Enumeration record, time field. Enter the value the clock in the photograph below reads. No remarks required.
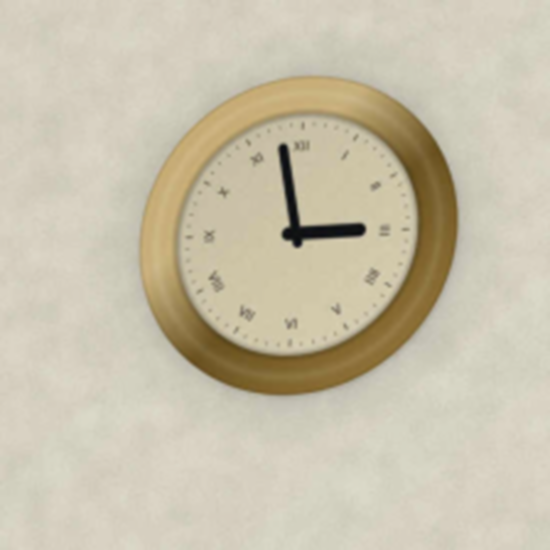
2:58
